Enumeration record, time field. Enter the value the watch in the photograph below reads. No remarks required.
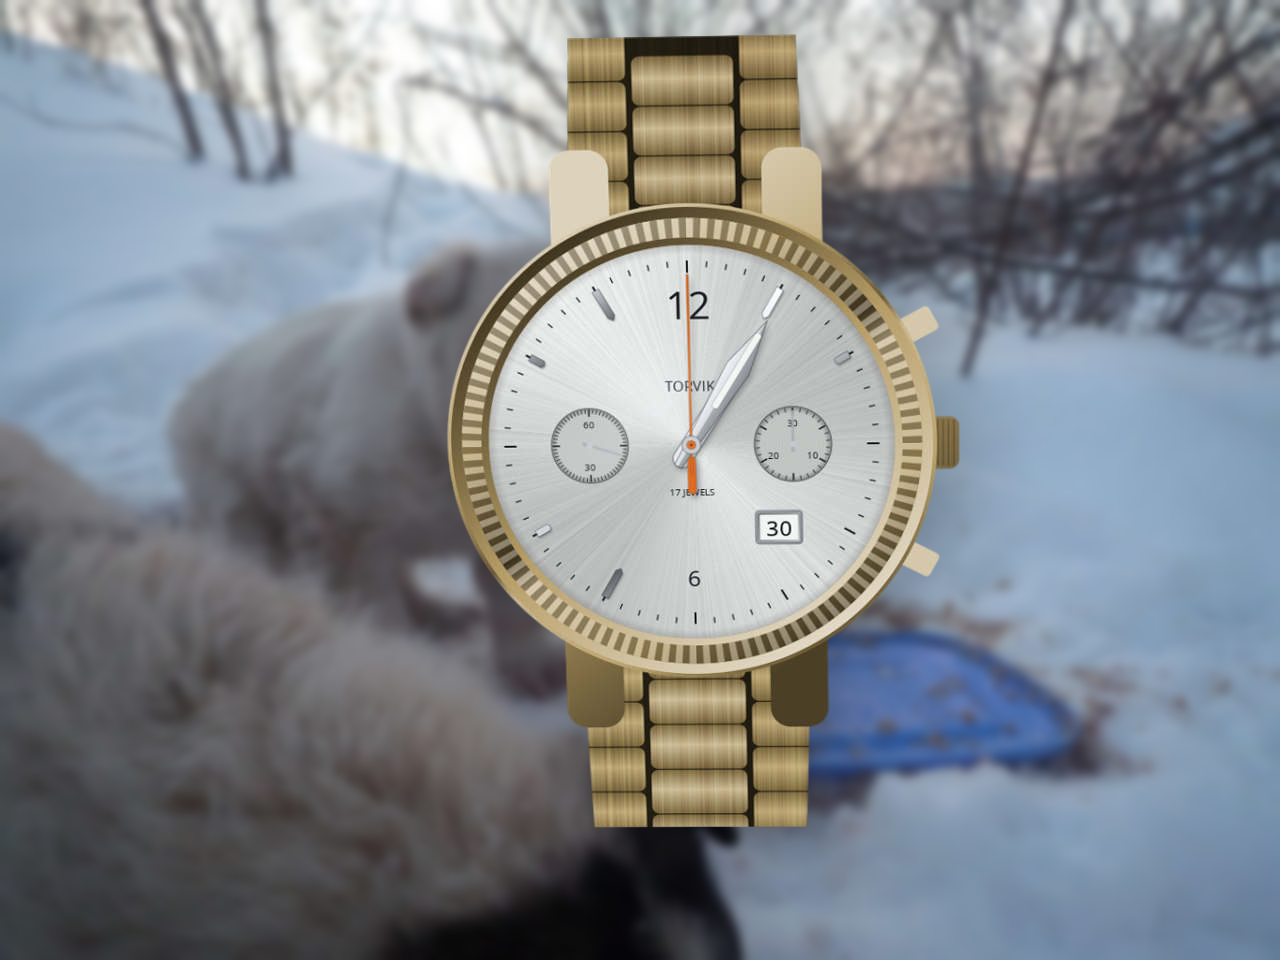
1:05:18
